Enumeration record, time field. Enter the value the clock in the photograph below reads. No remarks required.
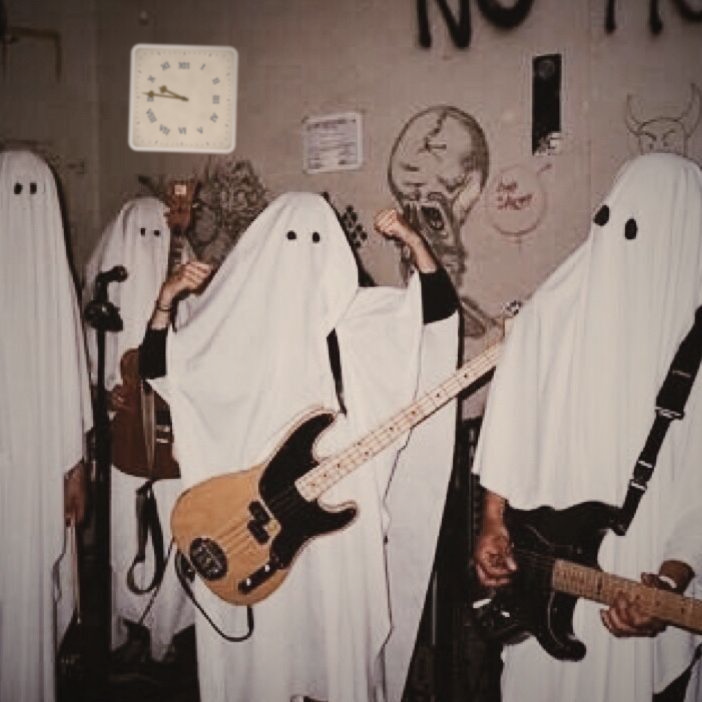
9:46
